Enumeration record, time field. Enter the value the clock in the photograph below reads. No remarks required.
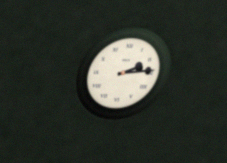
2:14
